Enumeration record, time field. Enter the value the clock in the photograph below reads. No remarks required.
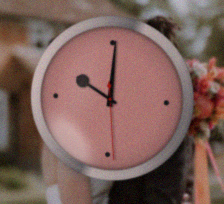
10:00:29
